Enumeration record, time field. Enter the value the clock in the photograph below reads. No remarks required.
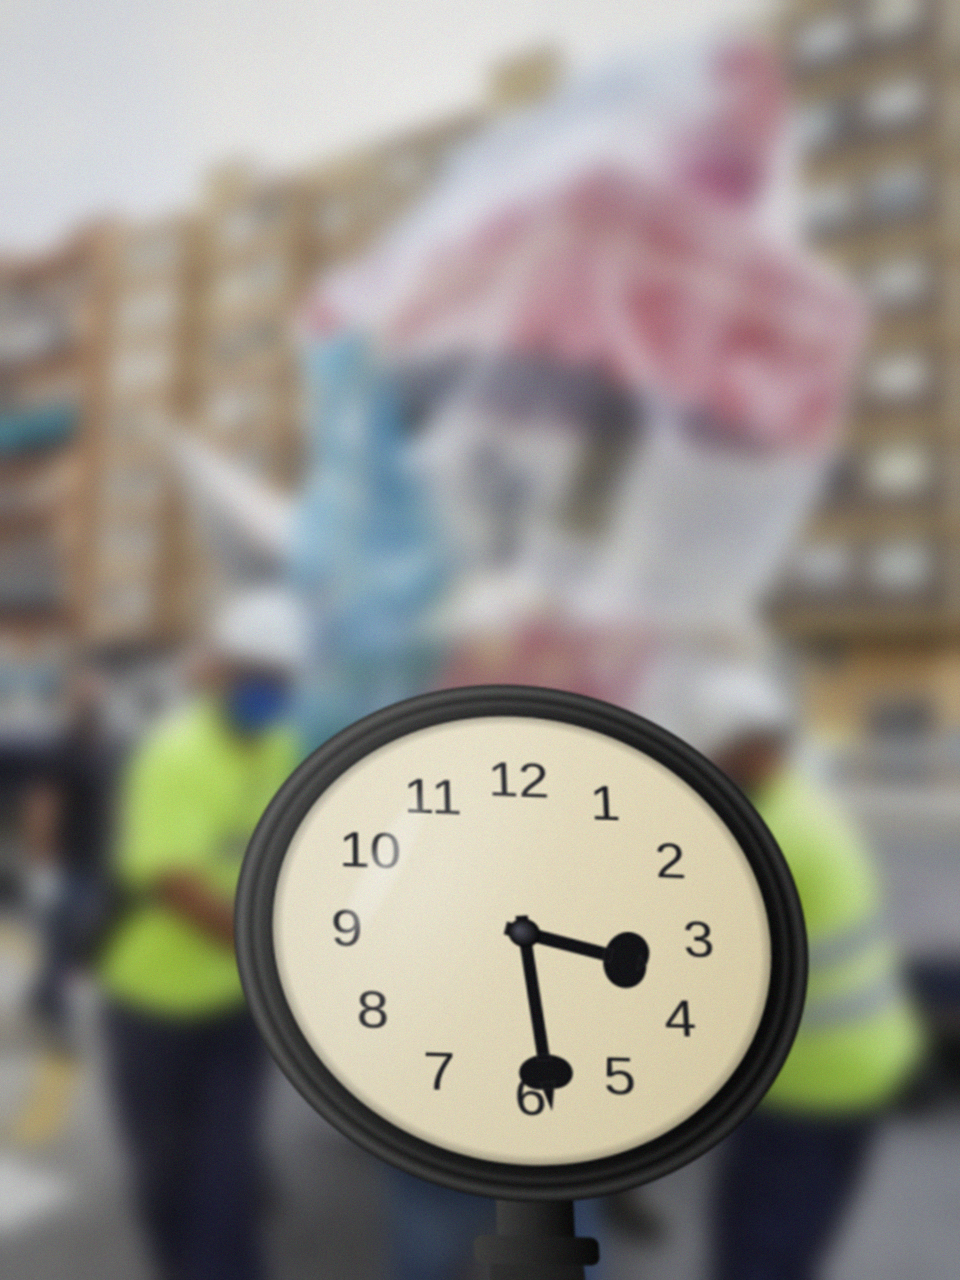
3:29
